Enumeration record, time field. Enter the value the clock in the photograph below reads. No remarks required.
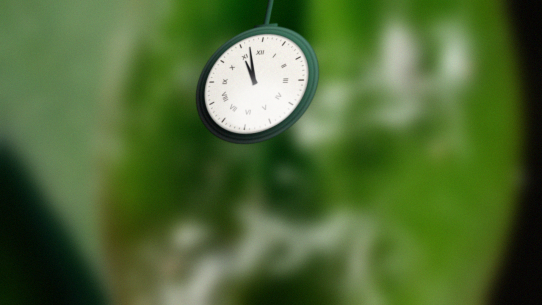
10:57
